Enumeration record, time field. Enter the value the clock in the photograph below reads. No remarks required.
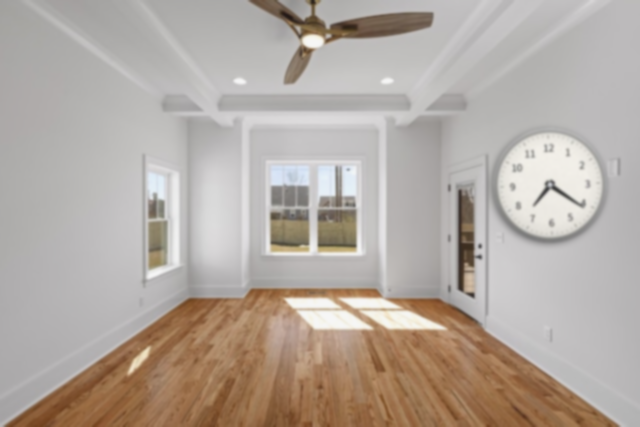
7:21
